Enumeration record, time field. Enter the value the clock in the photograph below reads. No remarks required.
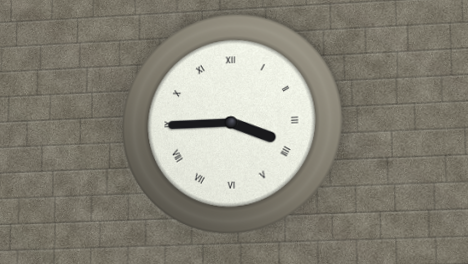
3:45
